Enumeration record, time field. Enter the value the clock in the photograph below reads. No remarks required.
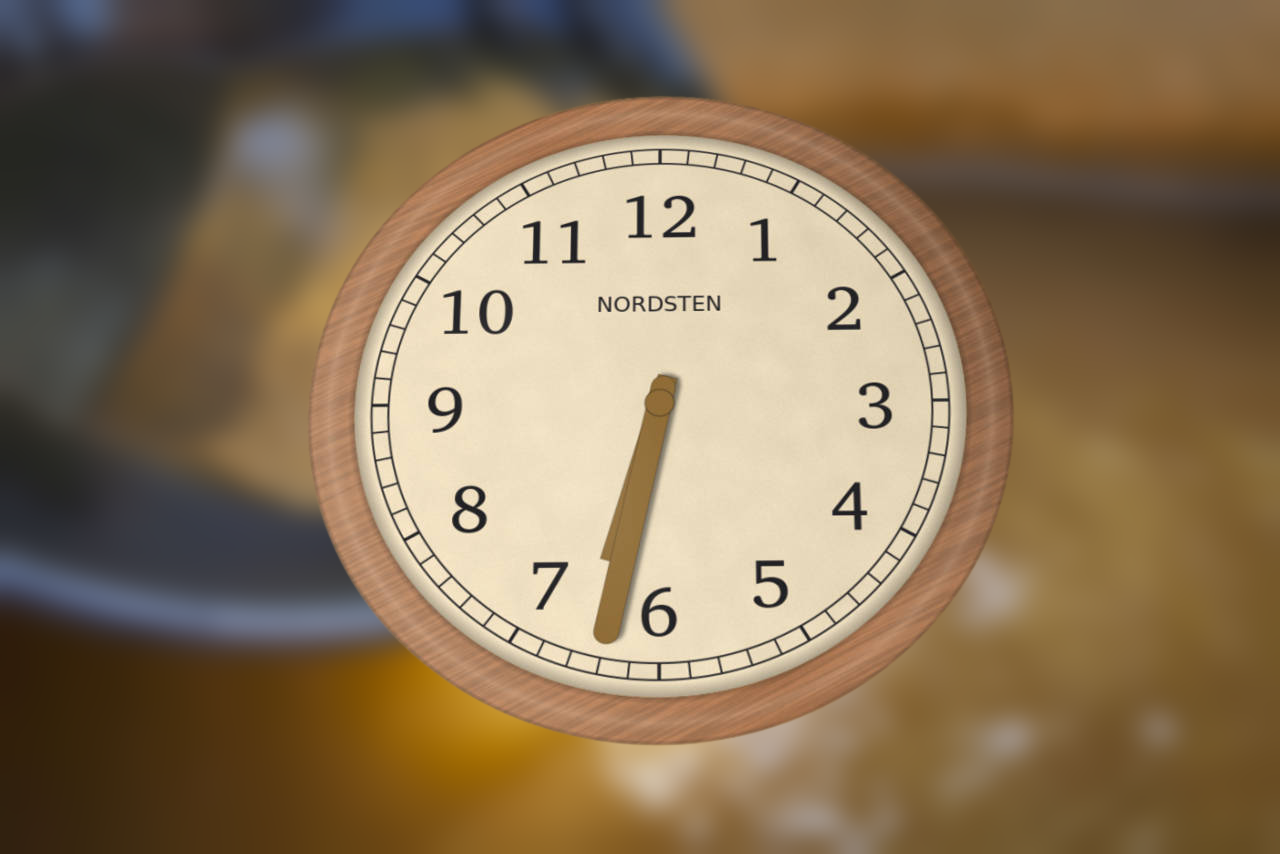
6:32
